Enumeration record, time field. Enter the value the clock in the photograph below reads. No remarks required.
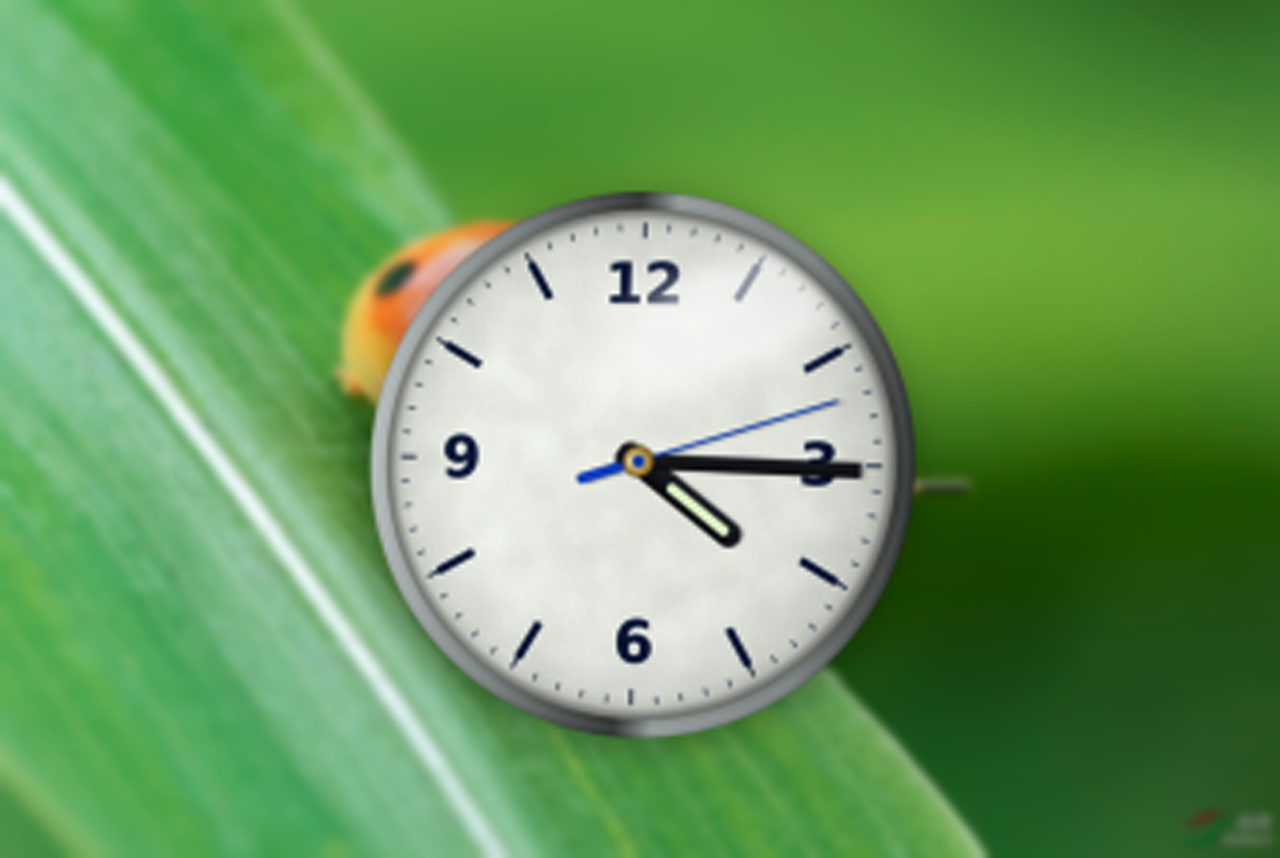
4:15:12
